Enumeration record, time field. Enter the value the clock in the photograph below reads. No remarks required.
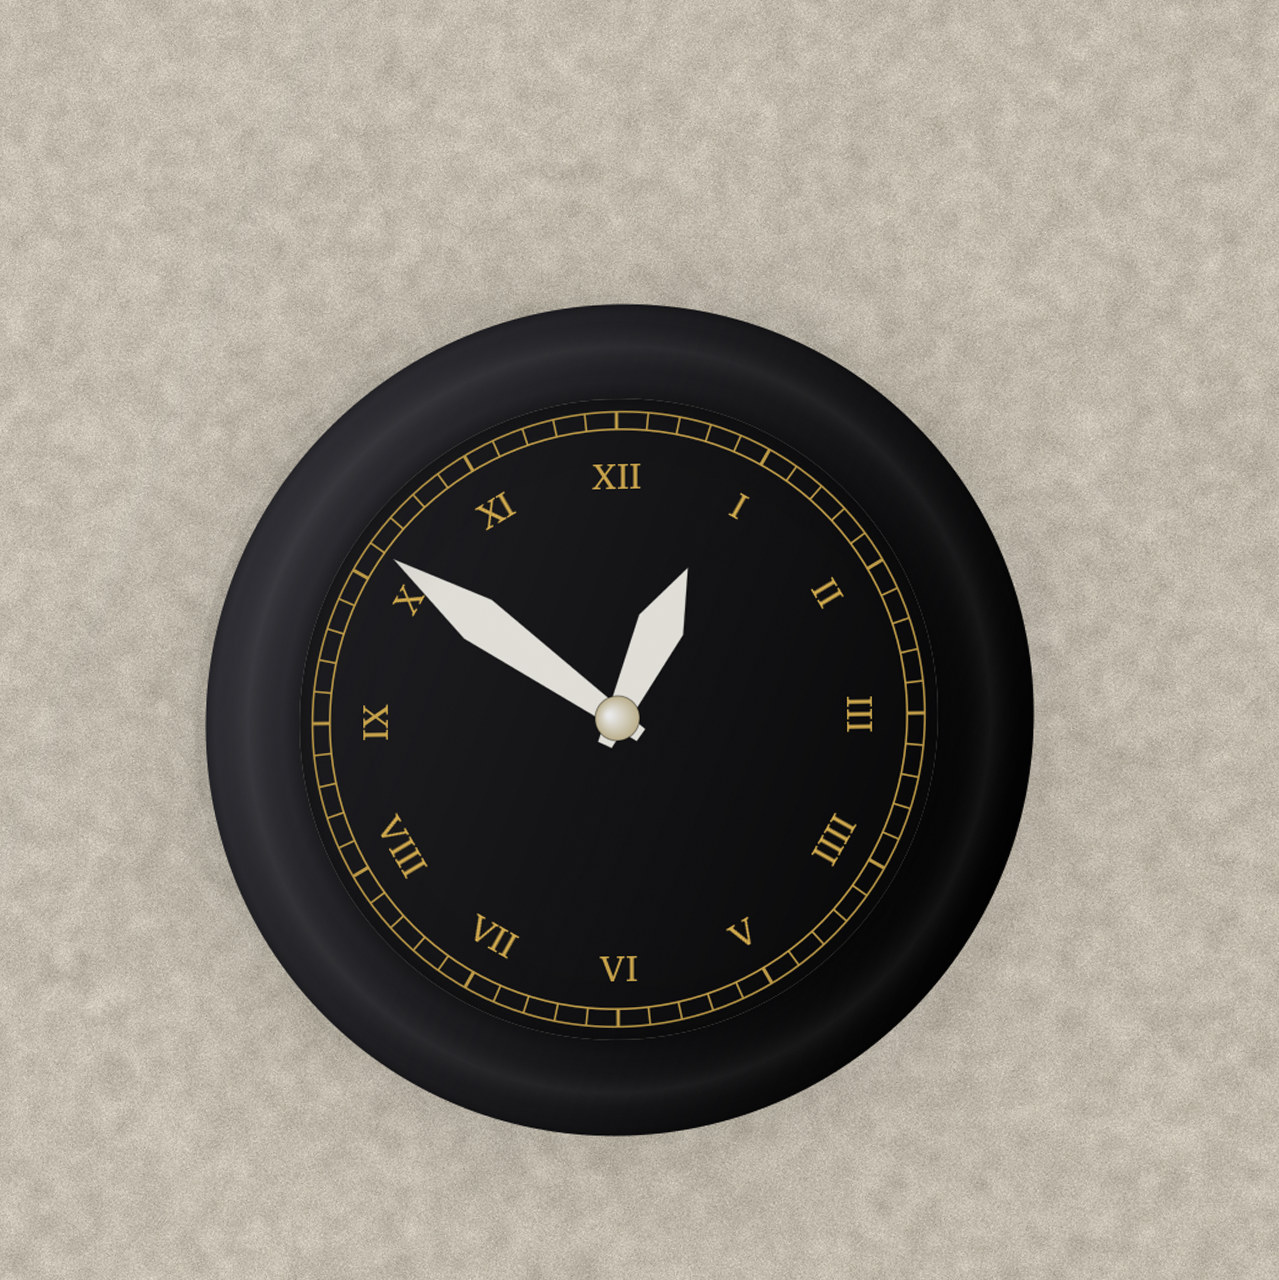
12:51
